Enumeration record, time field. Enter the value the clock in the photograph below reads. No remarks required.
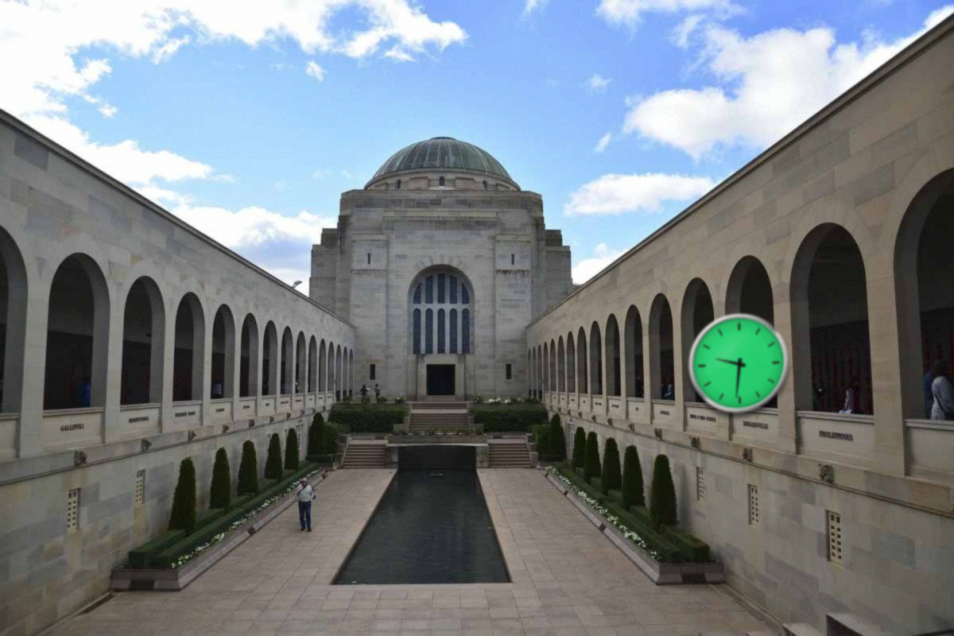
9:31
